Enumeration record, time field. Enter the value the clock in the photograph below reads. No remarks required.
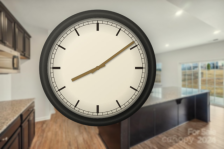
8:09
